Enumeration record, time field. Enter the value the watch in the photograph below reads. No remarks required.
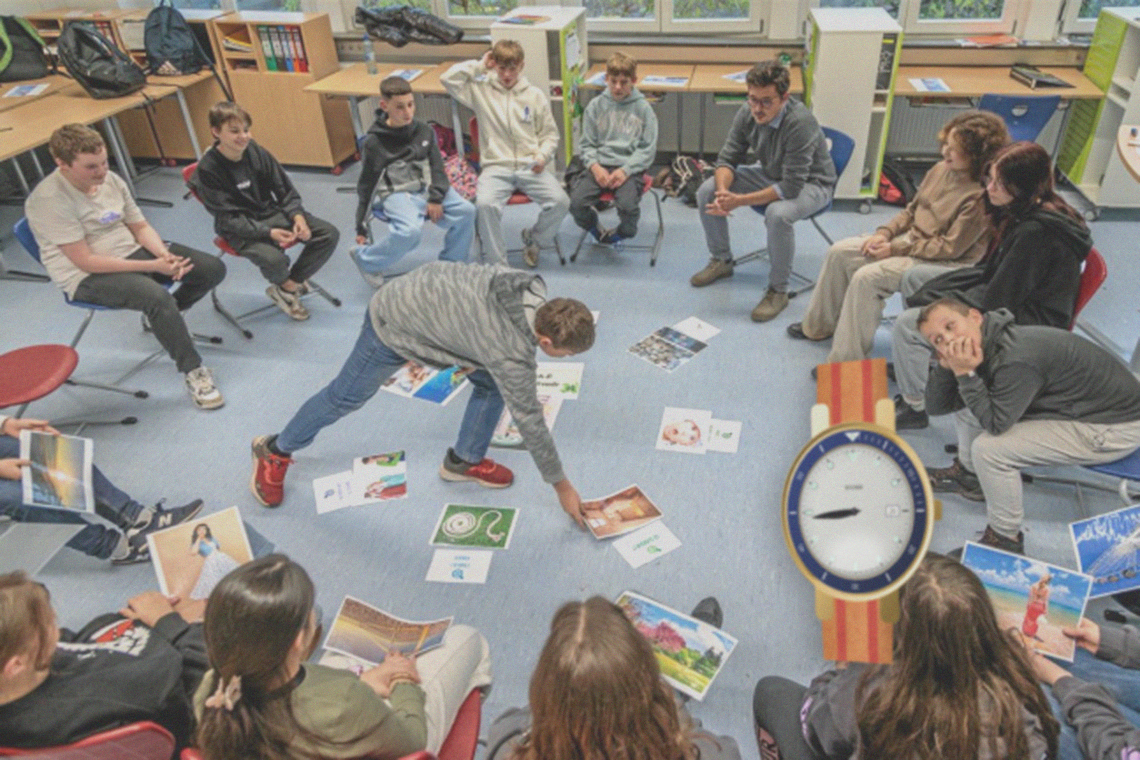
8:44
